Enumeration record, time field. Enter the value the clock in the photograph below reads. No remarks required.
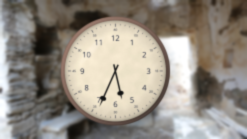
5:34
